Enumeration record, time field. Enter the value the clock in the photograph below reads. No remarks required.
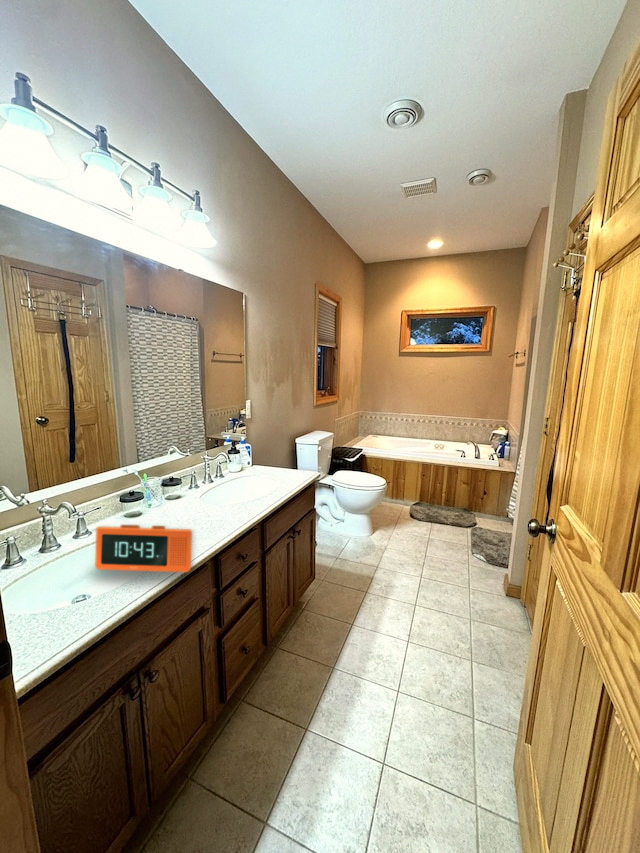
10:43
